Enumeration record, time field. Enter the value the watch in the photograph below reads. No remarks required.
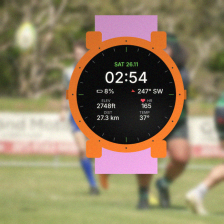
2:54
